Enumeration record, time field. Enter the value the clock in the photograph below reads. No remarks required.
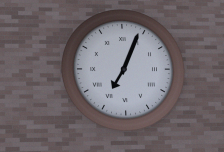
7:04
